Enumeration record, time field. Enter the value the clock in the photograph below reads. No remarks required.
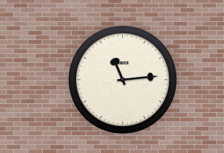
11:14
